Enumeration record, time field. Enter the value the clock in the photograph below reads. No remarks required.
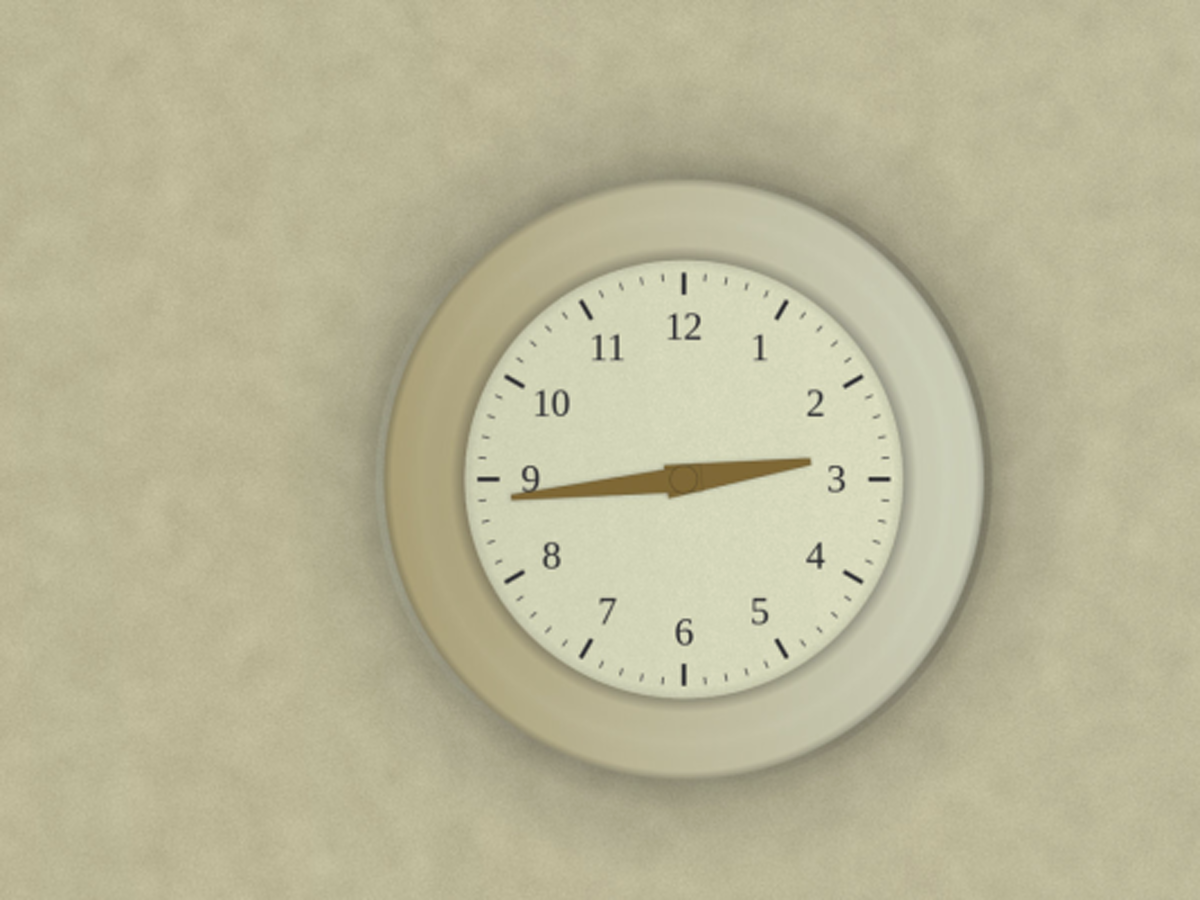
2:44
